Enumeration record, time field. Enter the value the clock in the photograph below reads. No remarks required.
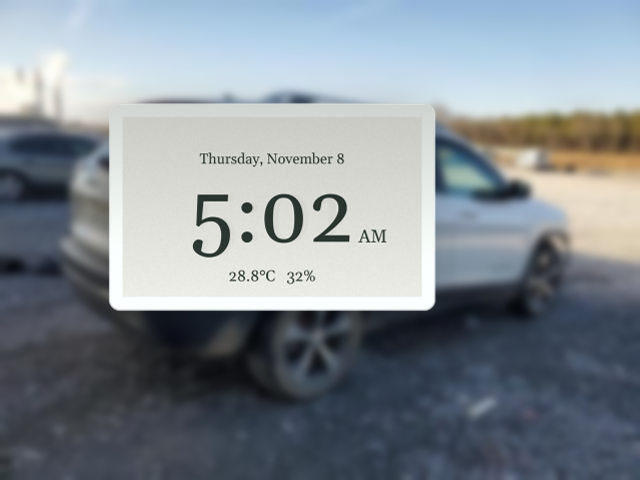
5:02
